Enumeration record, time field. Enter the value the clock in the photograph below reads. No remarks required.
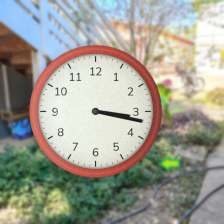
3:17
